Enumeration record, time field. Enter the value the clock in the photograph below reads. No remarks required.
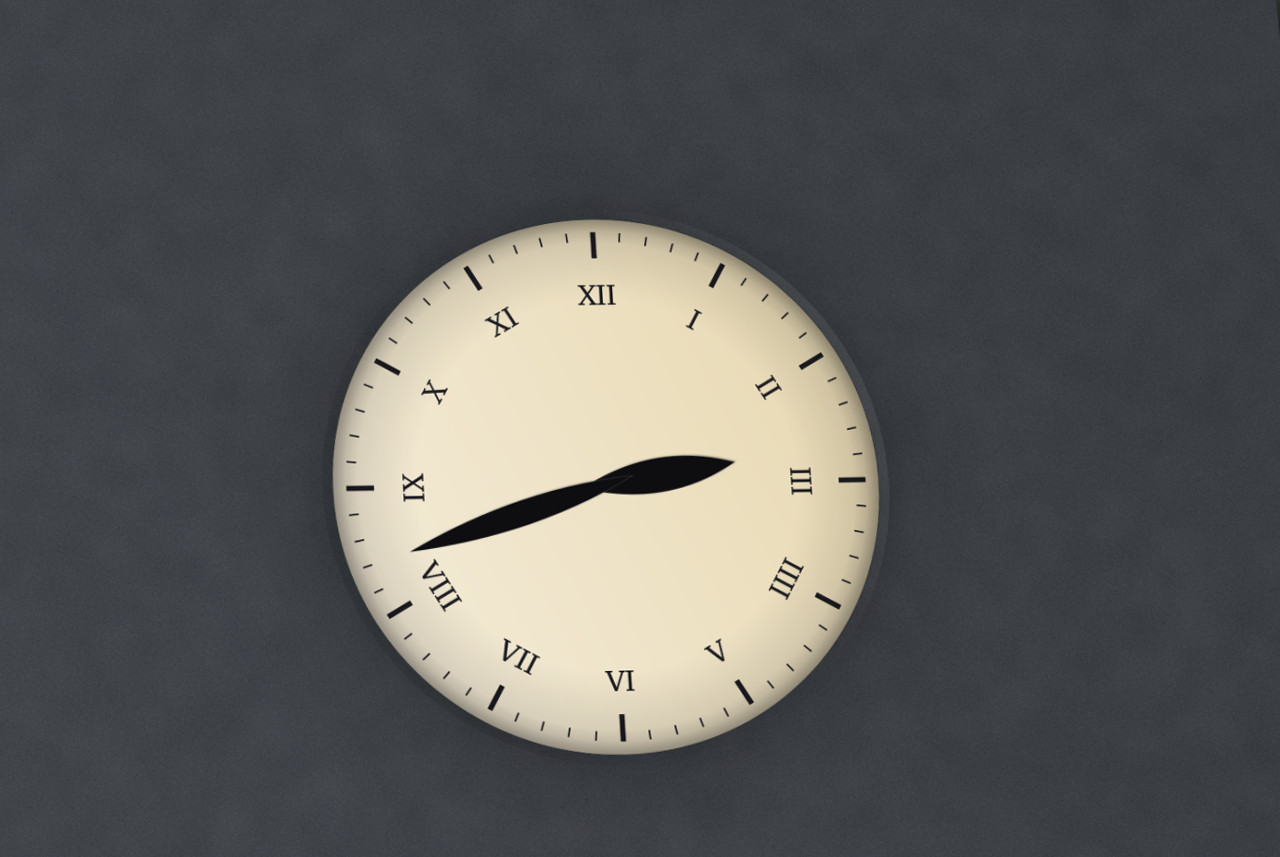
2:42
